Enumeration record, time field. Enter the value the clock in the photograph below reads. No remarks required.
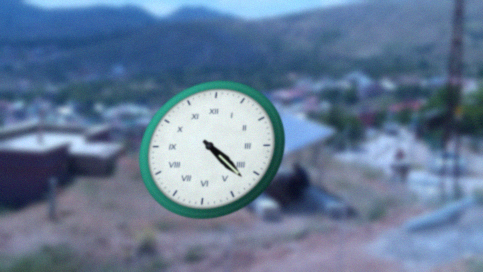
4:22
